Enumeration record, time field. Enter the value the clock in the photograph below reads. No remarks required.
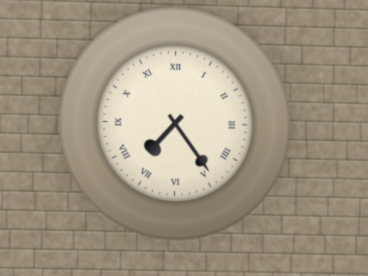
7:24
